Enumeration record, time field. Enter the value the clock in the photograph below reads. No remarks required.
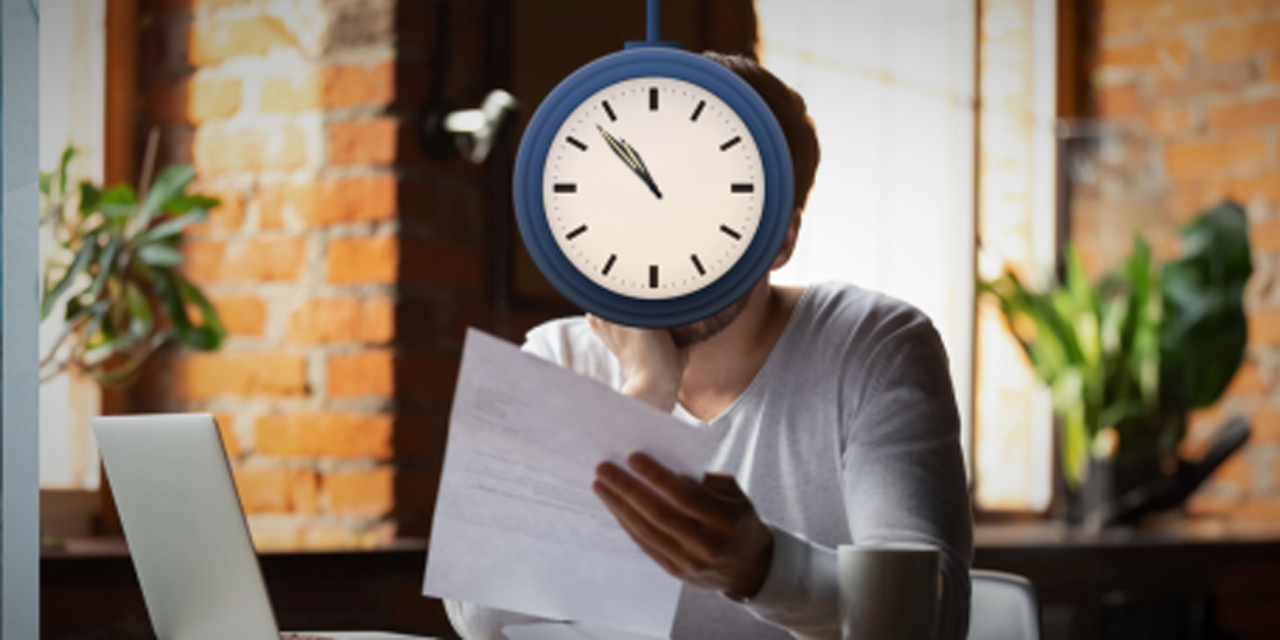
10:53
